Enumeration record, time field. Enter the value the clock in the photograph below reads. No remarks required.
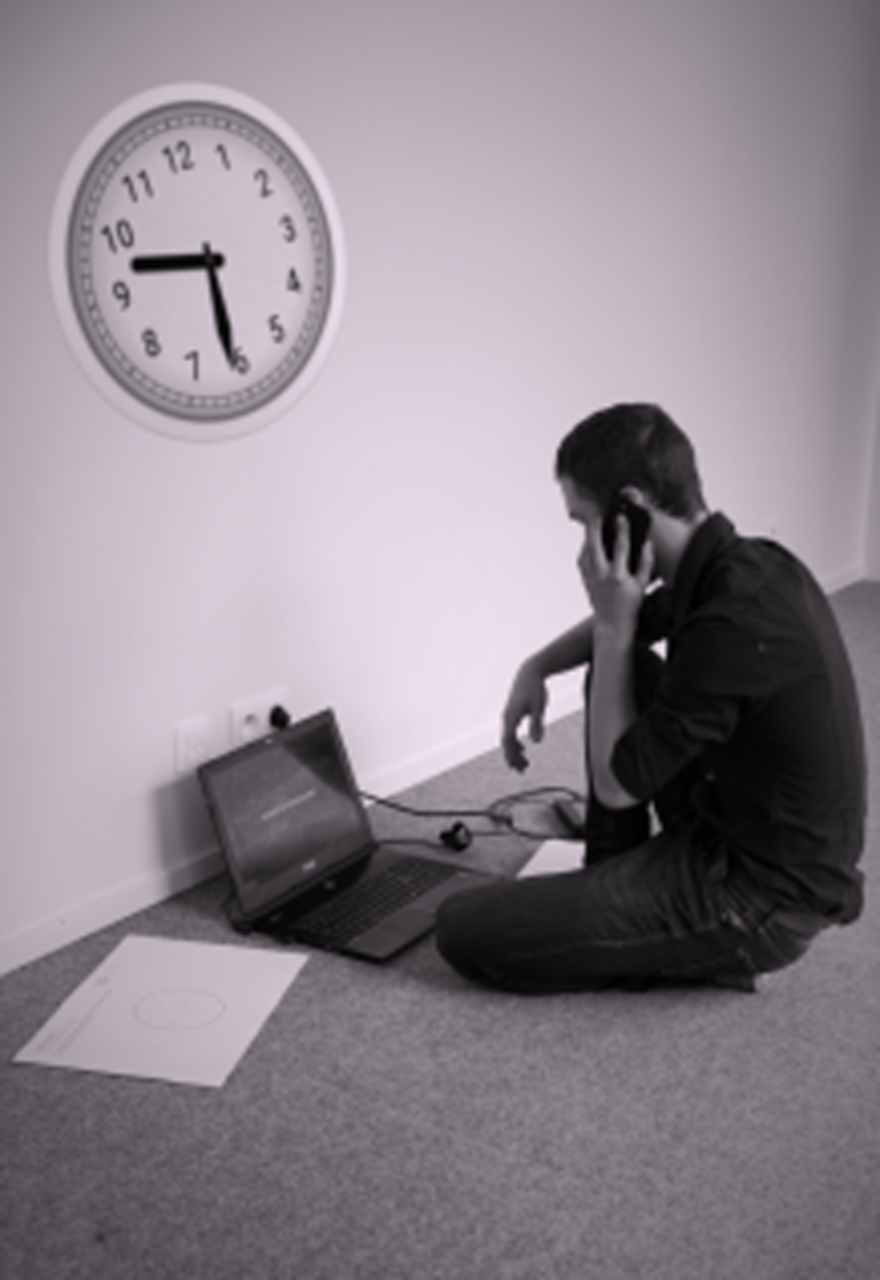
9:31
